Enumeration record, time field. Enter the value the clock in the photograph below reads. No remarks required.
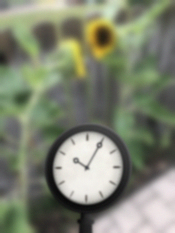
10:05
